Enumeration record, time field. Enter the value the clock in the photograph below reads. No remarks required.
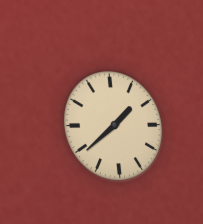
1:39
